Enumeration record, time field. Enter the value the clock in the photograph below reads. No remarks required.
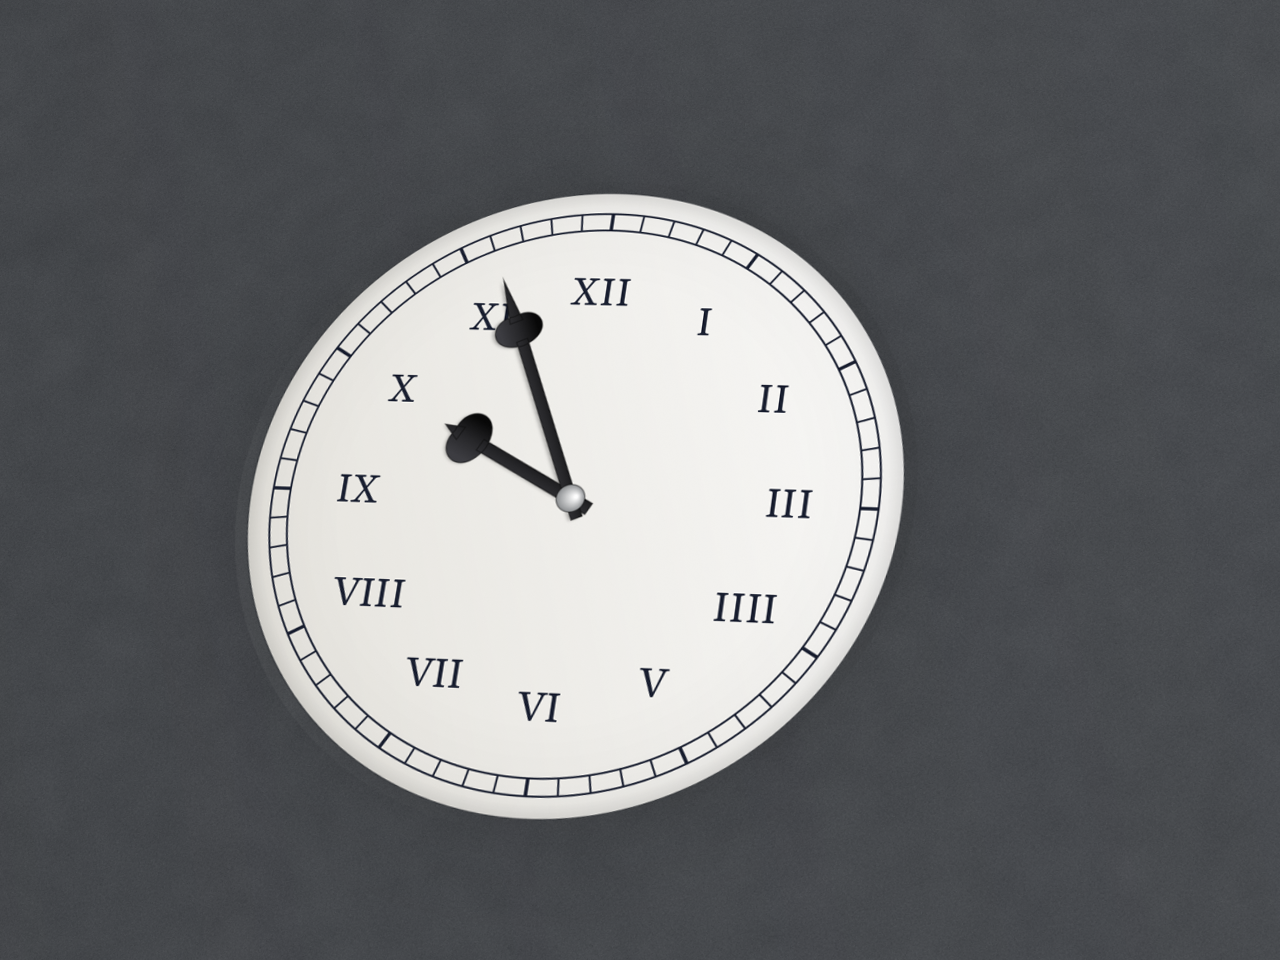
9:56
